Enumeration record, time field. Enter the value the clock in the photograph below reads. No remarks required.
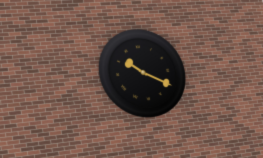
10:20
